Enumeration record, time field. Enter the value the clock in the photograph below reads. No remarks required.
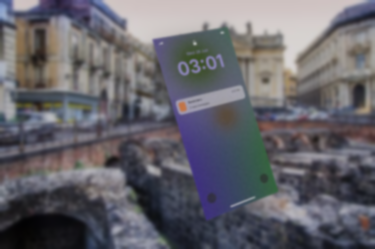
3:01
